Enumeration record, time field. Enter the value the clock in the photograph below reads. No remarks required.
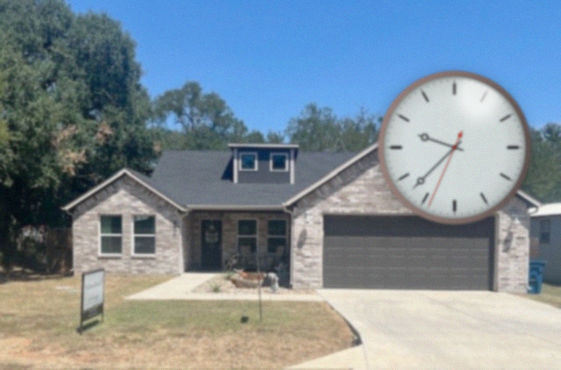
9:37:34
